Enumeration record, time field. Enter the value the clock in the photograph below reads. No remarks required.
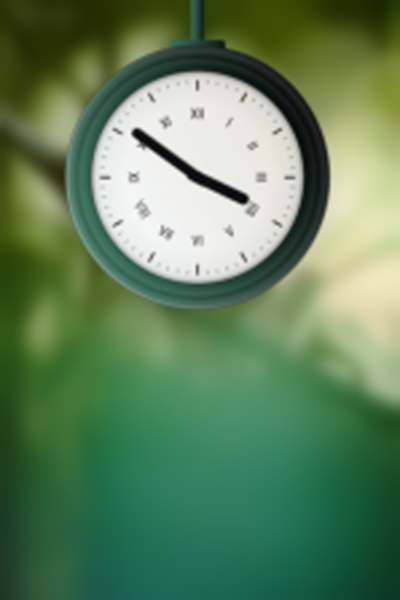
3:51
